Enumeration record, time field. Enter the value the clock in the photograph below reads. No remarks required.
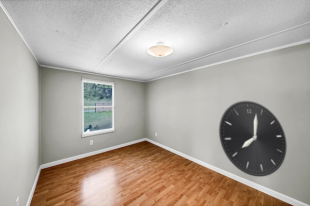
8:03
